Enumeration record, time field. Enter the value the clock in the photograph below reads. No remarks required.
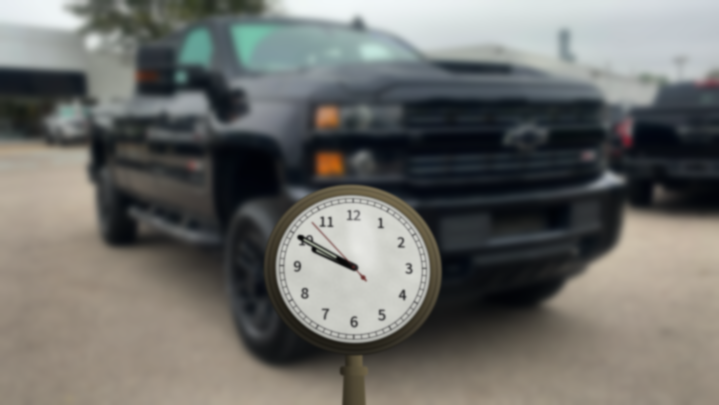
9:49:53
